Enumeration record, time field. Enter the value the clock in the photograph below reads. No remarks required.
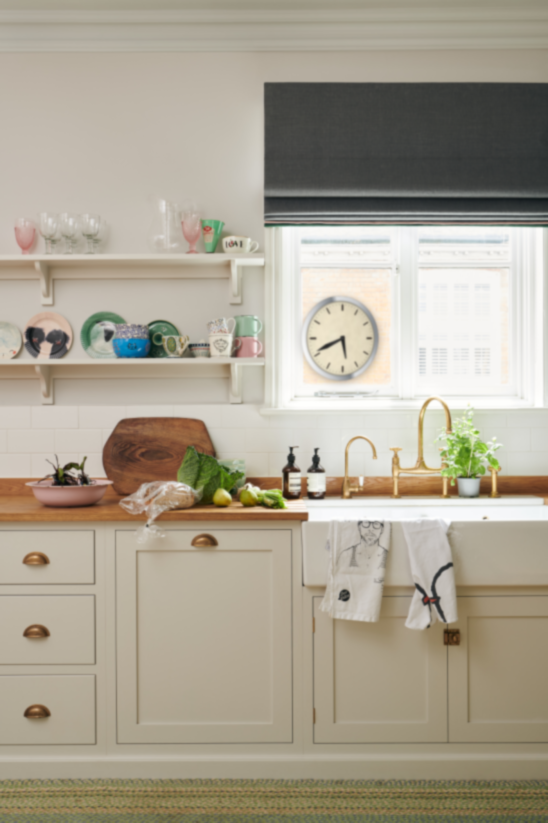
5:41
